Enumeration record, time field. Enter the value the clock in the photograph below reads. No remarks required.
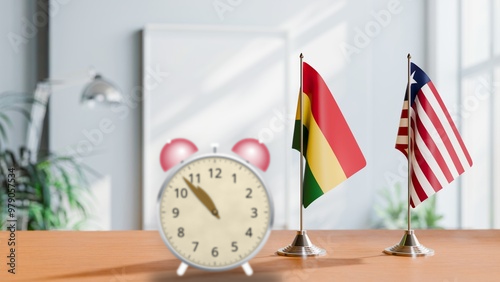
10:53
